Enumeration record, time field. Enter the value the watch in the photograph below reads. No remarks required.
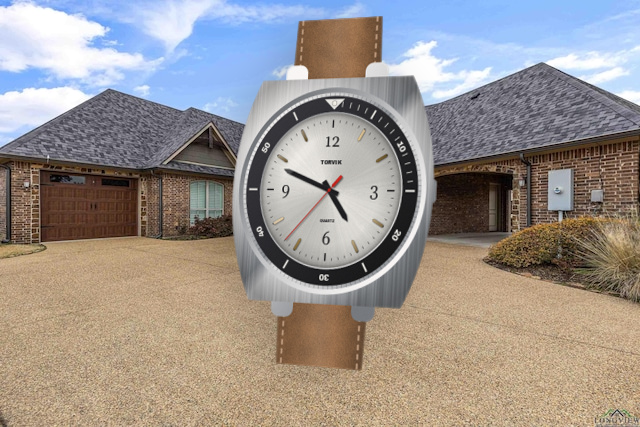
4:48:37
